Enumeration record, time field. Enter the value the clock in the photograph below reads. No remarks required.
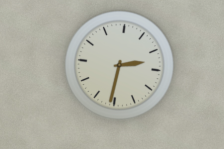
2:31
